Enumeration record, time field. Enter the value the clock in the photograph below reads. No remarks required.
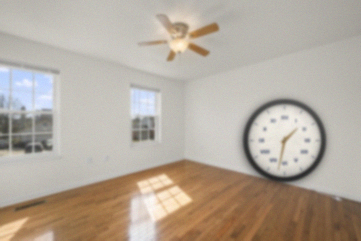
1:32
